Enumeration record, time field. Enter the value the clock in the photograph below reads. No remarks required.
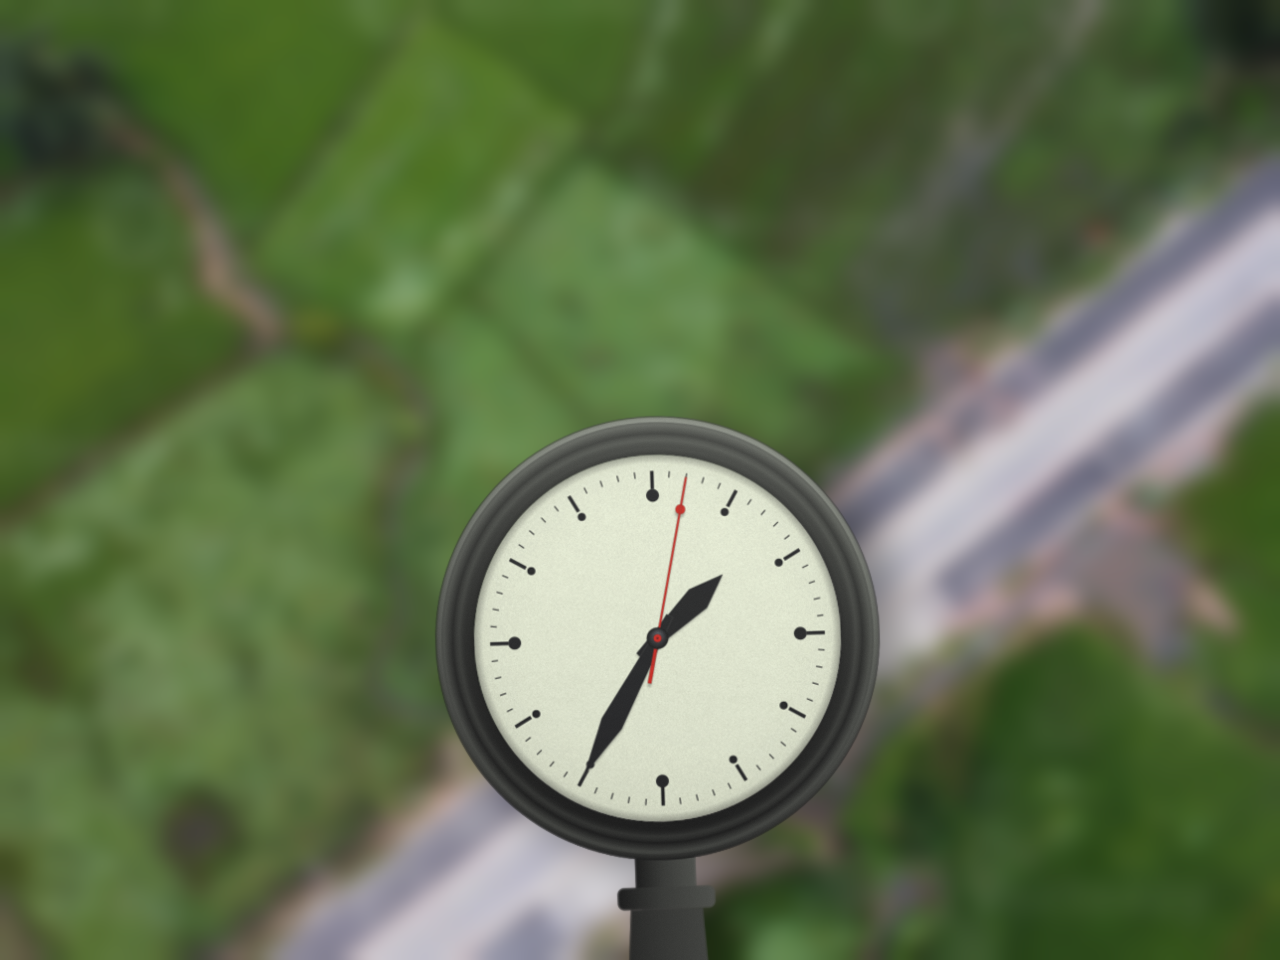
1:35:02
